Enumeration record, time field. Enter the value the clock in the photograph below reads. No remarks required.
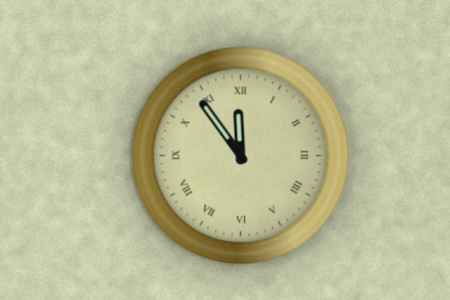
11:54
